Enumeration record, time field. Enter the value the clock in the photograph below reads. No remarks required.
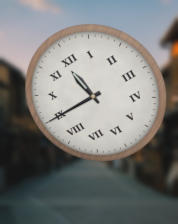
11:45
